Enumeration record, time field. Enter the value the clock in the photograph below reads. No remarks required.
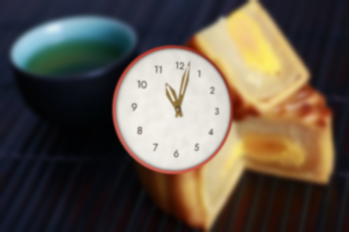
11:02
